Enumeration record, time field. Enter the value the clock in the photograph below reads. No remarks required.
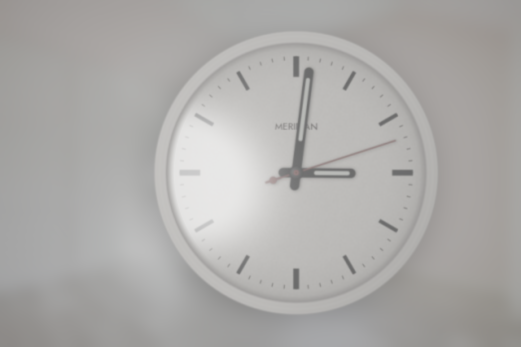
3:01:12
